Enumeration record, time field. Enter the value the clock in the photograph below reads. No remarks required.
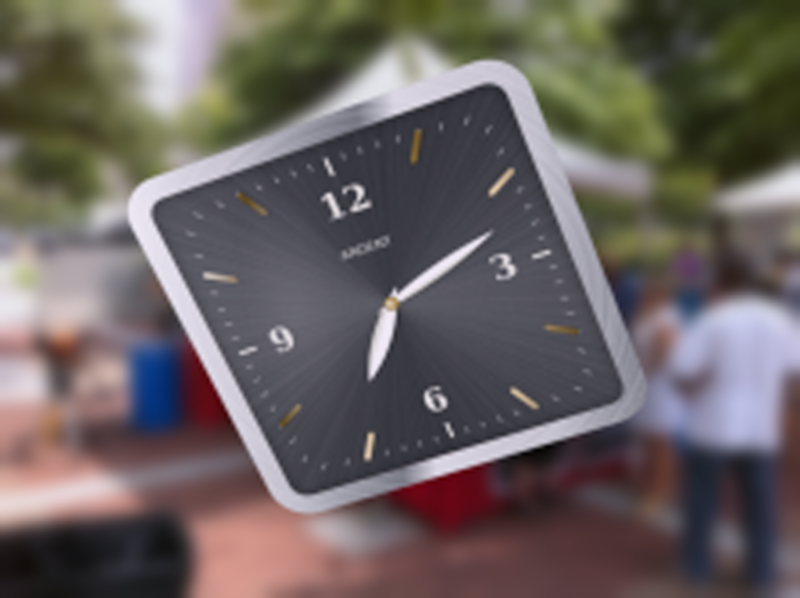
7:12
